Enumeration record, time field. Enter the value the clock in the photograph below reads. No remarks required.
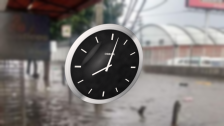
8:02
